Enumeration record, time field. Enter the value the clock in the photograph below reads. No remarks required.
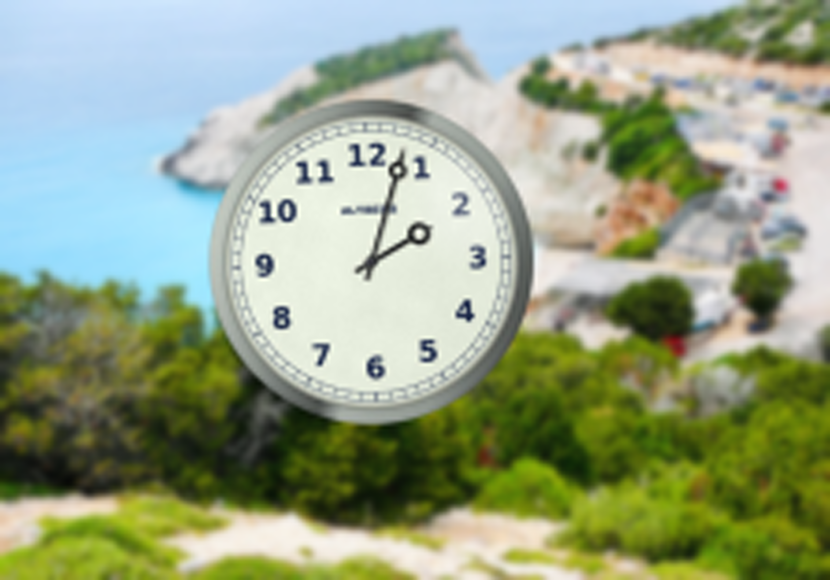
2:03
